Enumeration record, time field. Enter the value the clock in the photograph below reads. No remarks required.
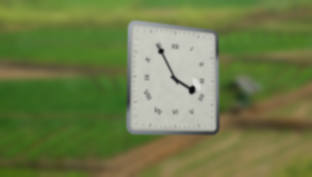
3:55
